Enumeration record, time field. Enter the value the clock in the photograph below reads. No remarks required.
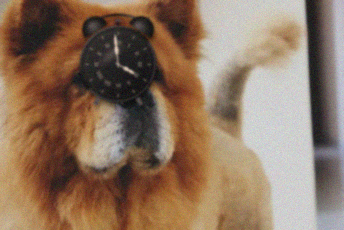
3:59
